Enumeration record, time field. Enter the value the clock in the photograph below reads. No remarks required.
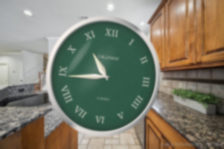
10:44
